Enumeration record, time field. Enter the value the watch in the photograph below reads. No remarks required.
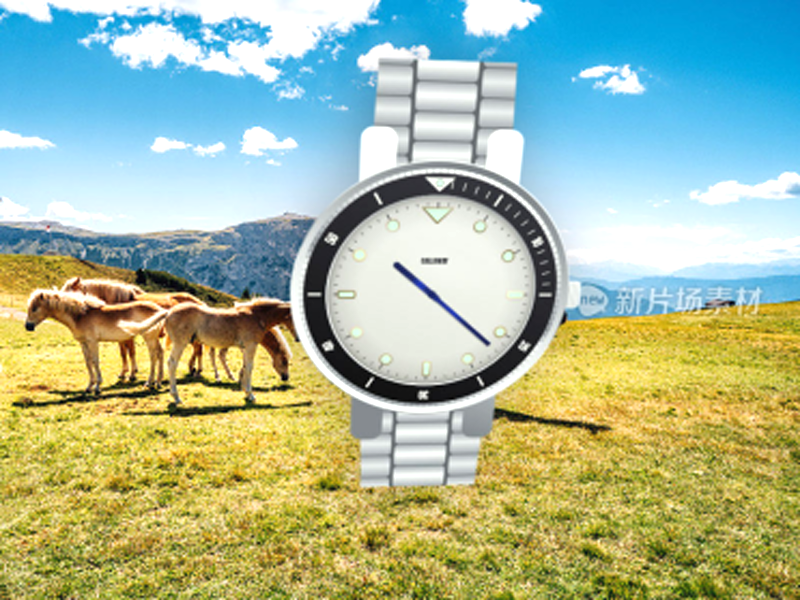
10:22
